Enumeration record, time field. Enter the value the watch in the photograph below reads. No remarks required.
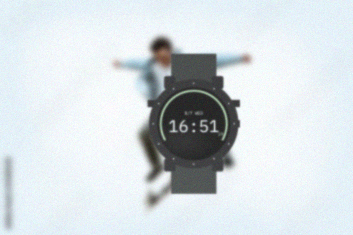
16:51
